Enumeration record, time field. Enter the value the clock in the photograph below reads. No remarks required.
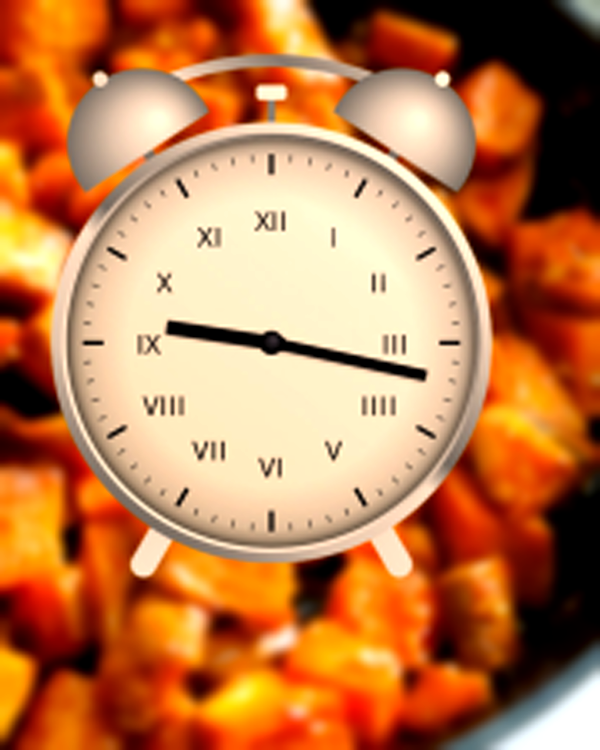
9:17
